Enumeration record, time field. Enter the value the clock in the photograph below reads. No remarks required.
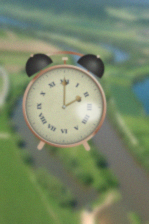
2:00
